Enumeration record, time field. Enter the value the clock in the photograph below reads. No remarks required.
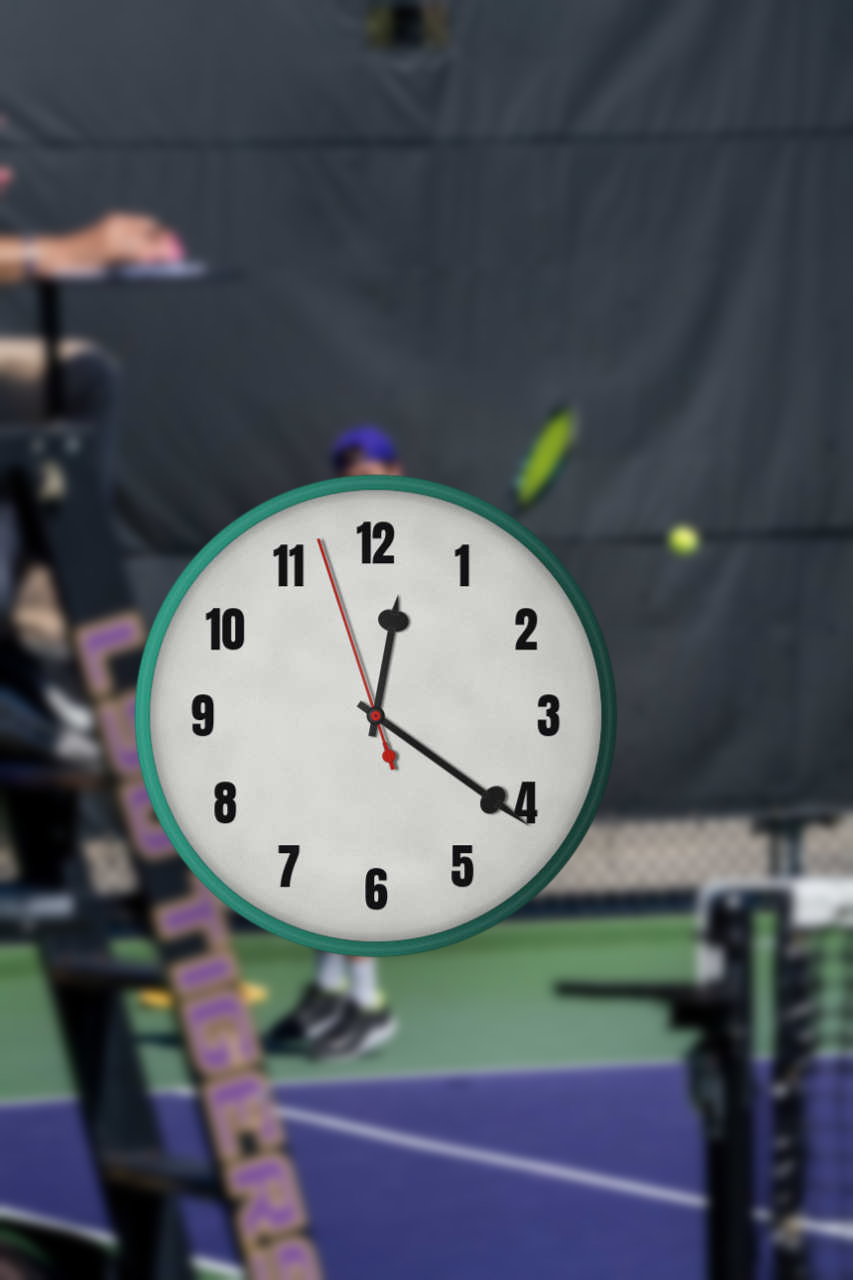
12:20:57
